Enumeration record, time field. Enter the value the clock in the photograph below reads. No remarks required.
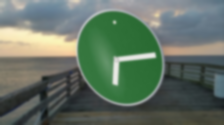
6:13
